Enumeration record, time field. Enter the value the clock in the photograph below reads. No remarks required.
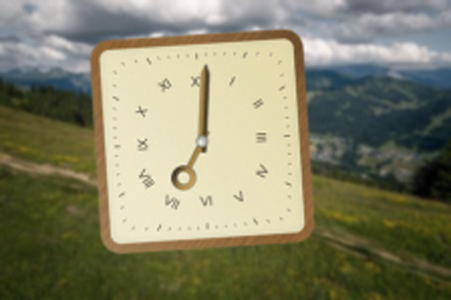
7:01
